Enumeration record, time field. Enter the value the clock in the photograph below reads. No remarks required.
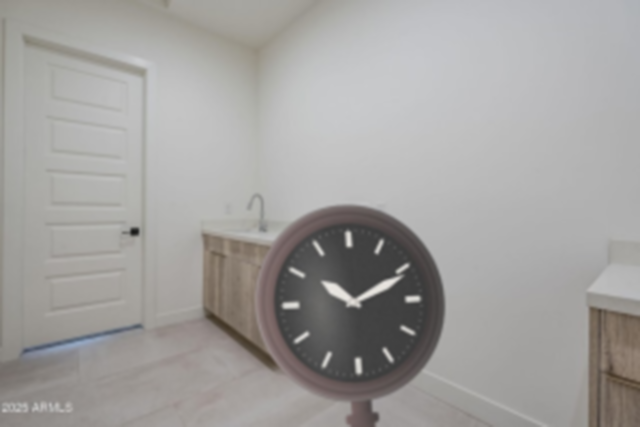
10:11
